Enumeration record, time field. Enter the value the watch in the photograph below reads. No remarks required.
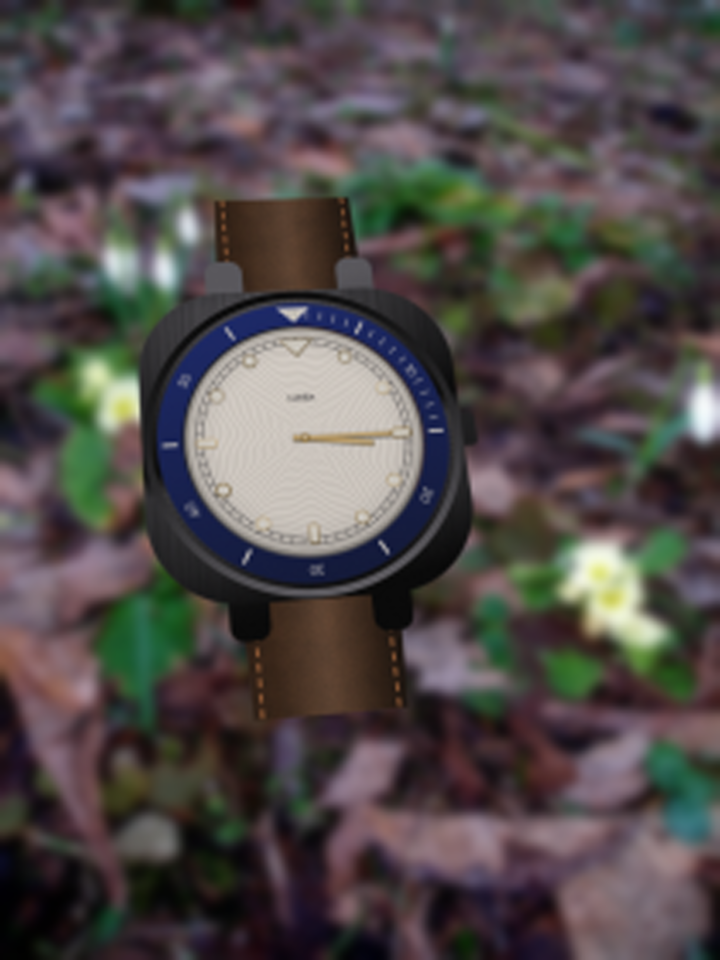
3:15
